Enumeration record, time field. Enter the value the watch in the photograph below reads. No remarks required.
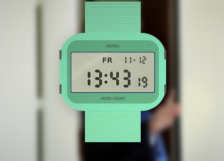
13:43:19
